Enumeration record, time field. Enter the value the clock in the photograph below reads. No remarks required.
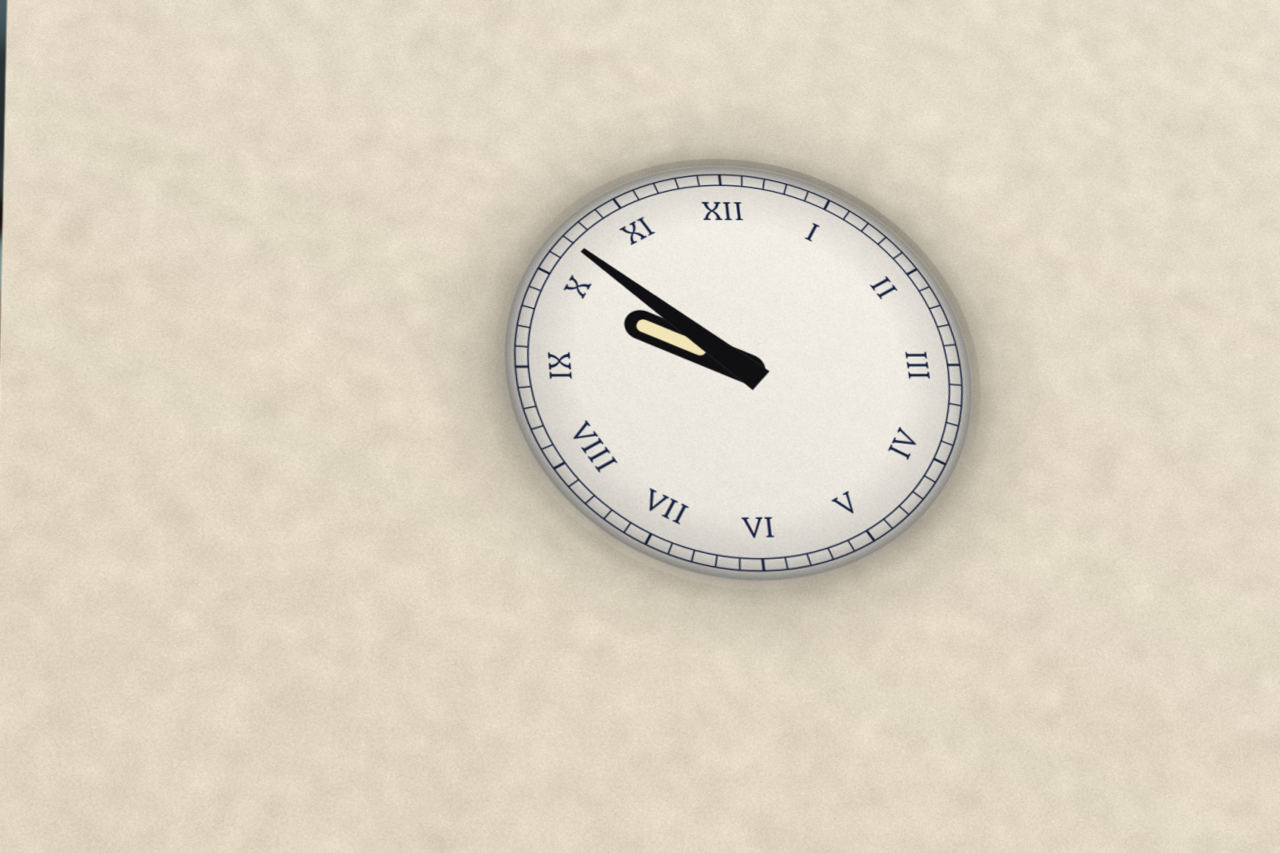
9:52
